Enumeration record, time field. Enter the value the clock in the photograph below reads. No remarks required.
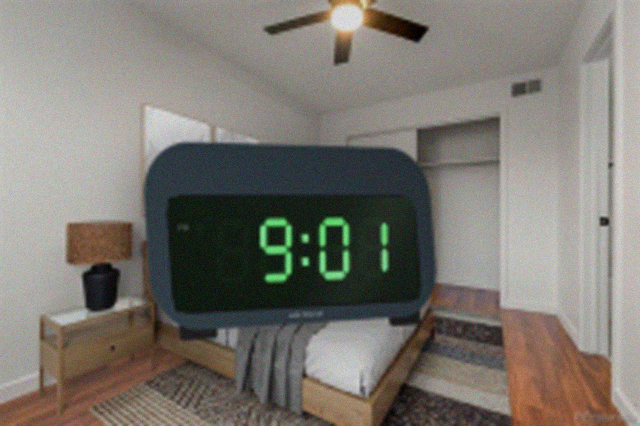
9:01
